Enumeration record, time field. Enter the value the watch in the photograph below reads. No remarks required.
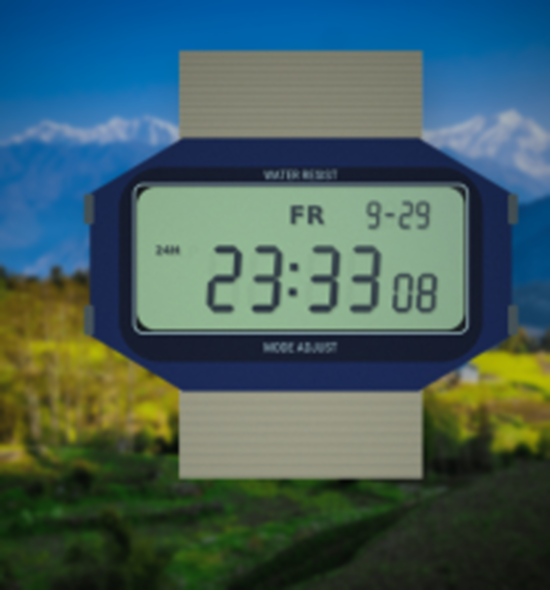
23:33:08
